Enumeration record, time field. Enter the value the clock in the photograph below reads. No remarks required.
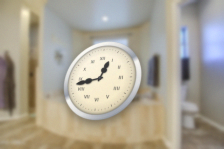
12:43
